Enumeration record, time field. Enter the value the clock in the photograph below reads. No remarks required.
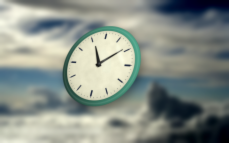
11:09
